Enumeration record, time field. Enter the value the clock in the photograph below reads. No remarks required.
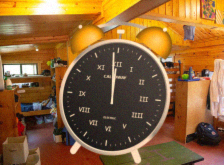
11:59
